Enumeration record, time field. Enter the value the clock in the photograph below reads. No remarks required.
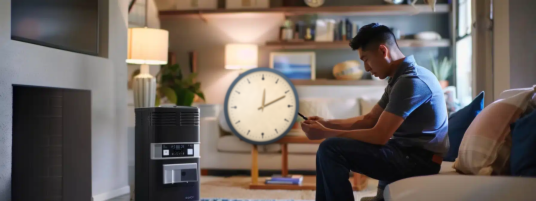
12:11
